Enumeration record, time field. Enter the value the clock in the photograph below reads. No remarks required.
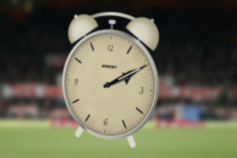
2:10
